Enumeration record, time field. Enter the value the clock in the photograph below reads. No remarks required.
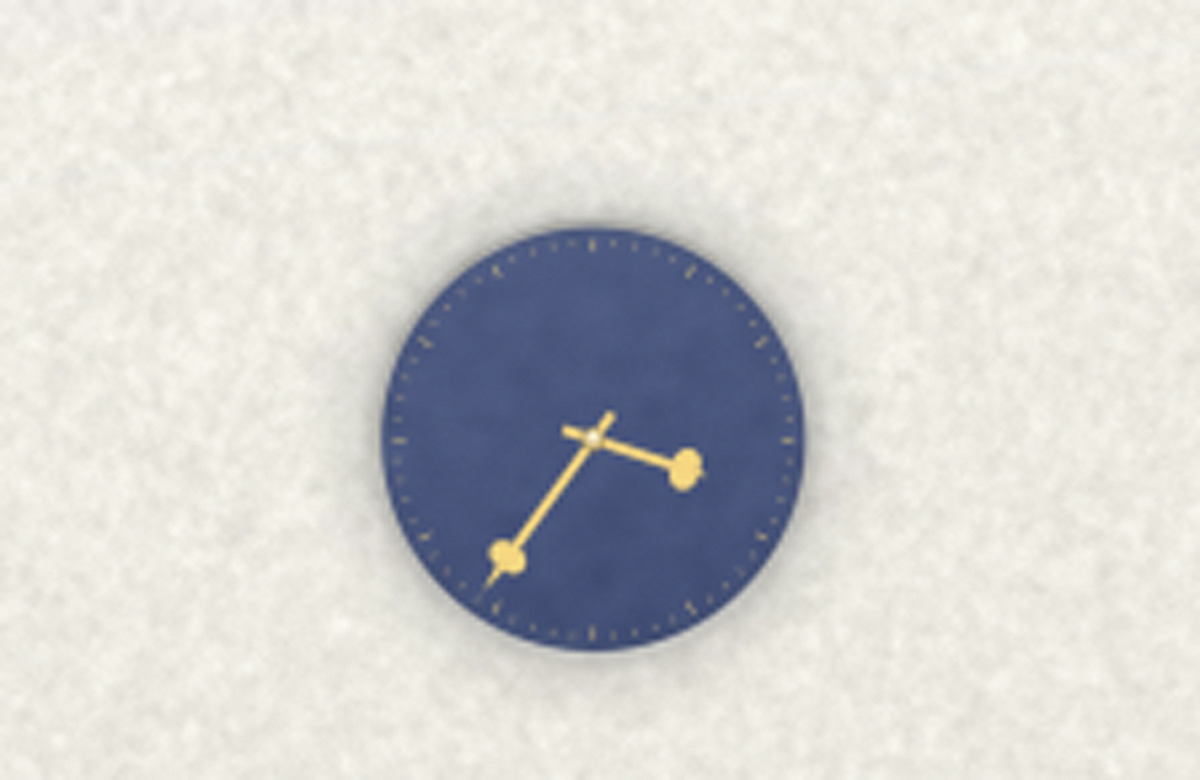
3:36
